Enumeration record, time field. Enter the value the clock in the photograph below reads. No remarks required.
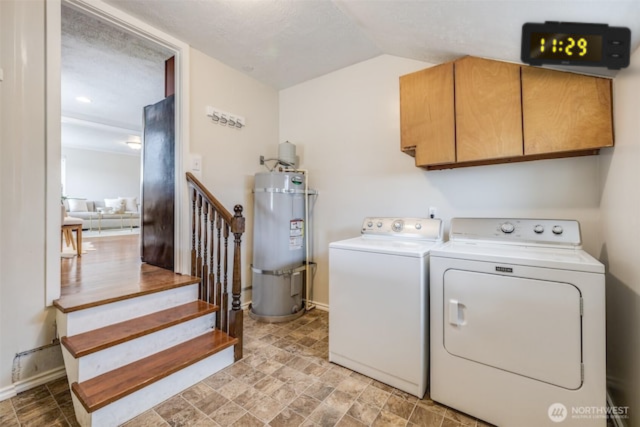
11:29
